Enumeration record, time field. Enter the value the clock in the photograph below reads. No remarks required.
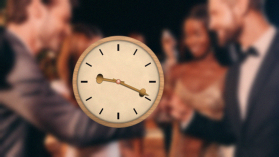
9:19
